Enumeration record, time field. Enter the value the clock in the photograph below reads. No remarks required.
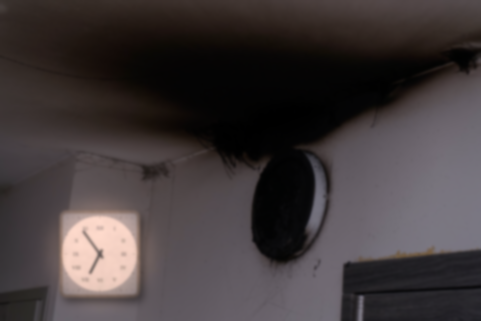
6:54
